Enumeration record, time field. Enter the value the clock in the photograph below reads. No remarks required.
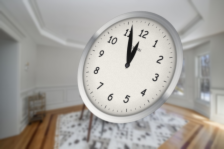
11:56
